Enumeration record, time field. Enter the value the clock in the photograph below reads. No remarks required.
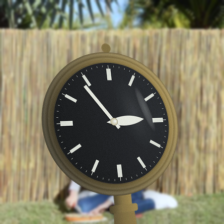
2:54
